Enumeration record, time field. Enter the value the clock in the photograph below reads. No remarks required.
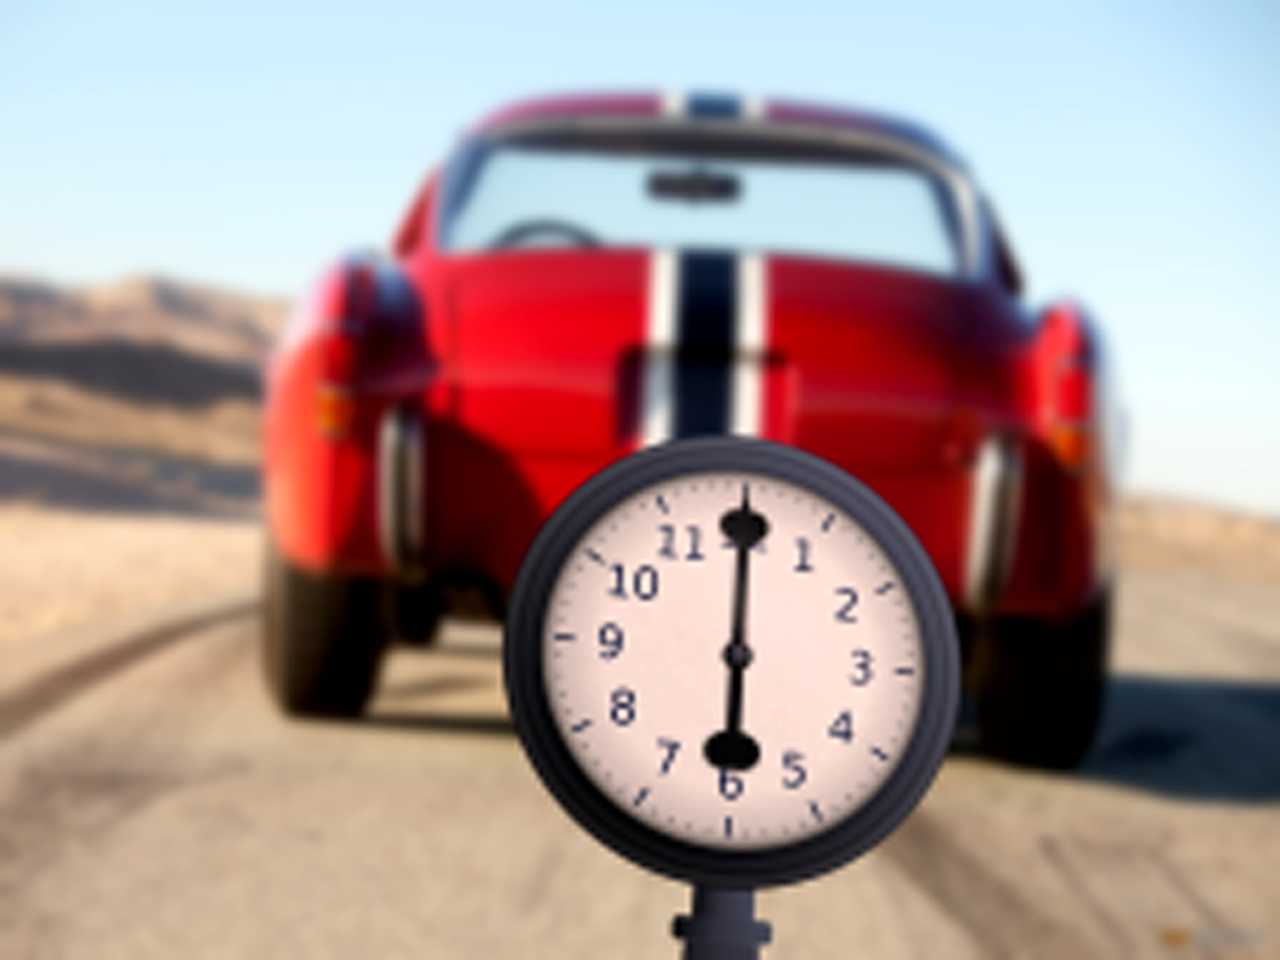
6:00
